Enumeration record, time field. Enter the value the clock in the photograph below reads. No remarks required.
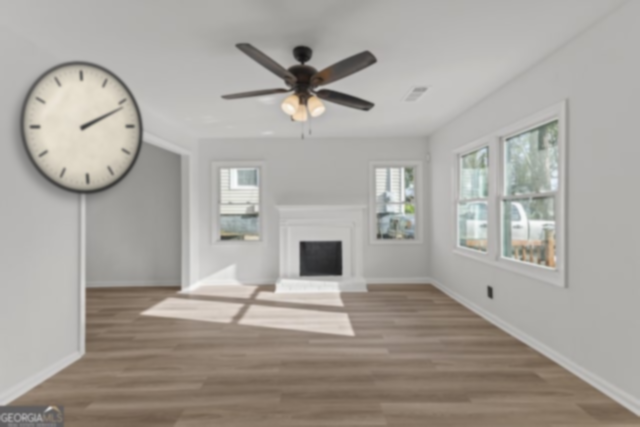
2:11
